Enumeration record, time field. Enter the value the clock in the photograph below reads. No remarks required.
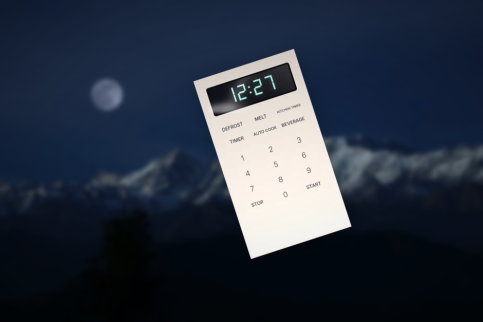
12:27
